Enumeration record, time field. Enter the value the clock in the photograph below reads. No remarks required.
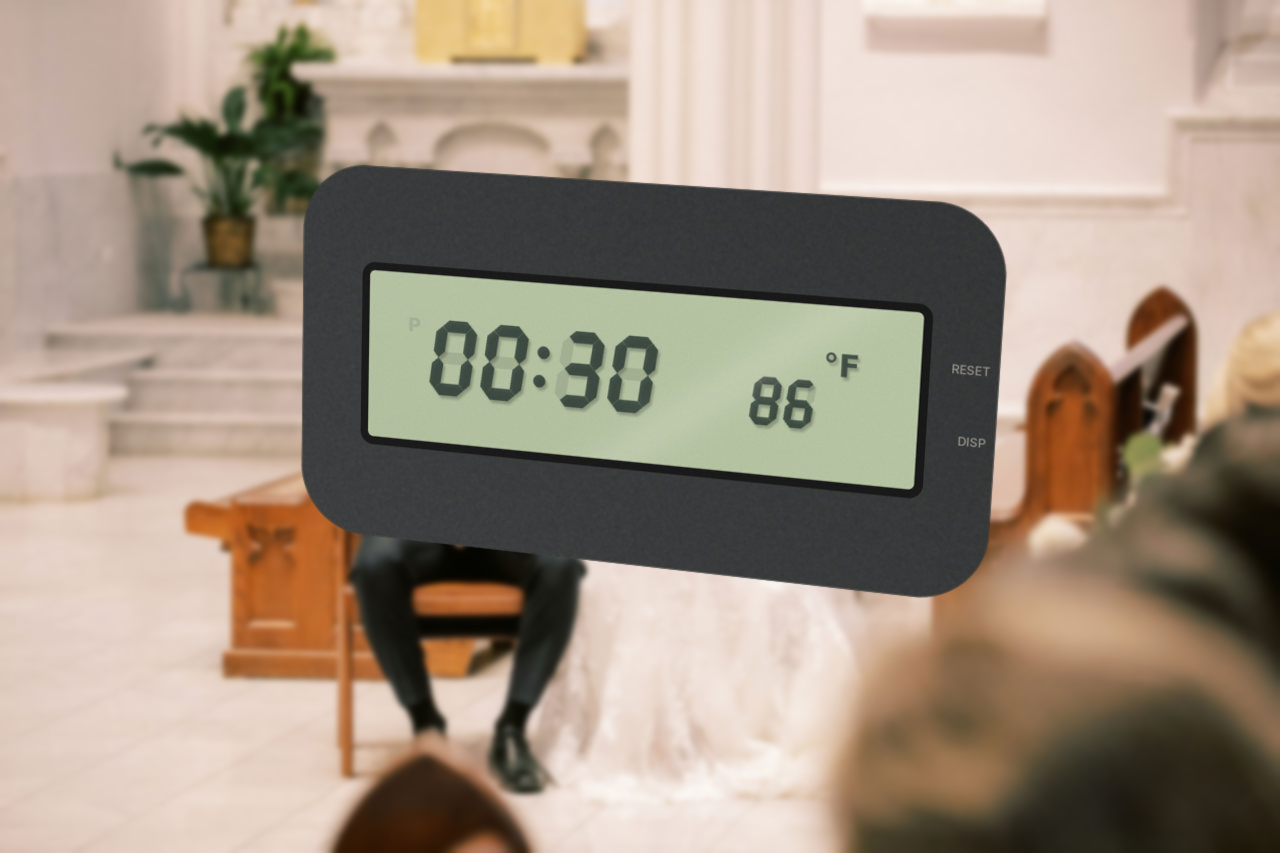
0:30
